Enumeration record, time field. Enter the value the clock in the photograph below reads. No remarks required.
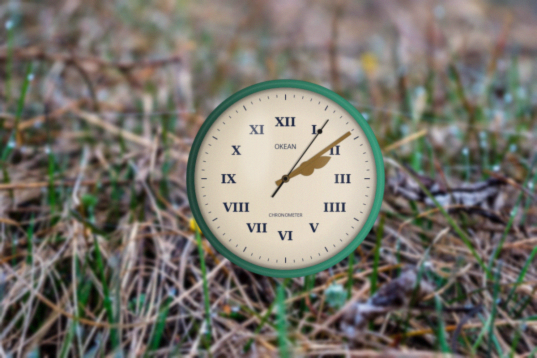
2:09:06
